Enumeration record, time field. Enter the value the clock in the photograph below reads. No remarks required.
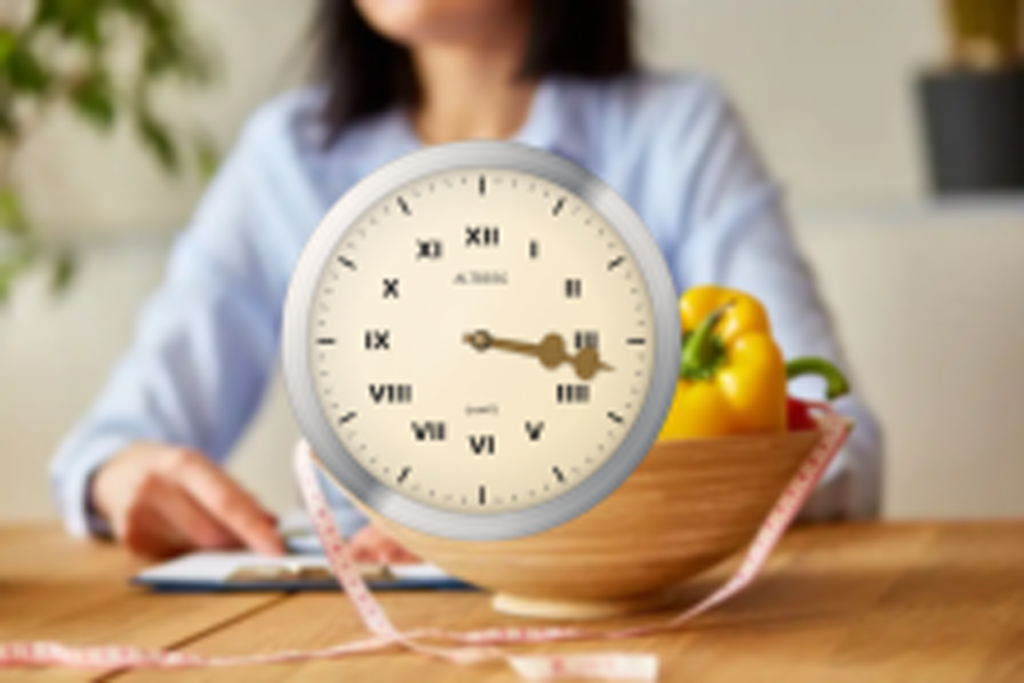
3:17
